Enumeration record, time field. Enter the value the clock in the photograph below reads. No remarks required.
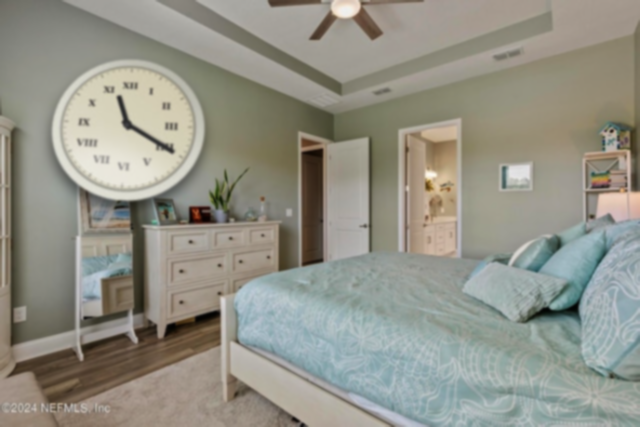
11:20
